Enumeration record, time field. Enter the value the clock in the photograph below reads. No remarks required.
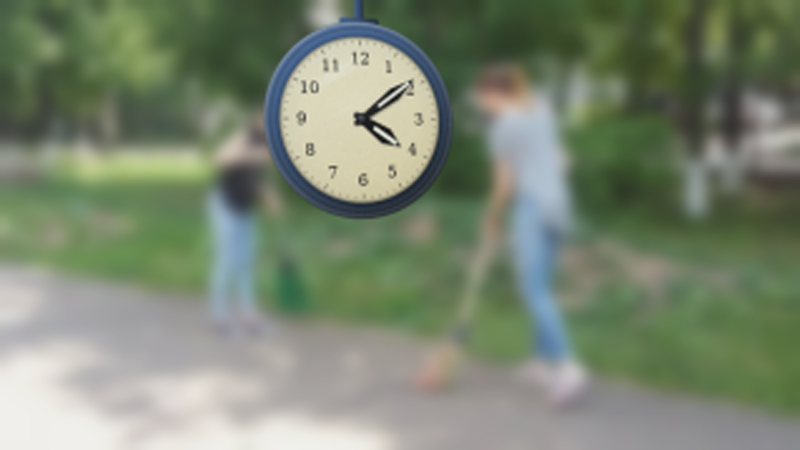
4:09
